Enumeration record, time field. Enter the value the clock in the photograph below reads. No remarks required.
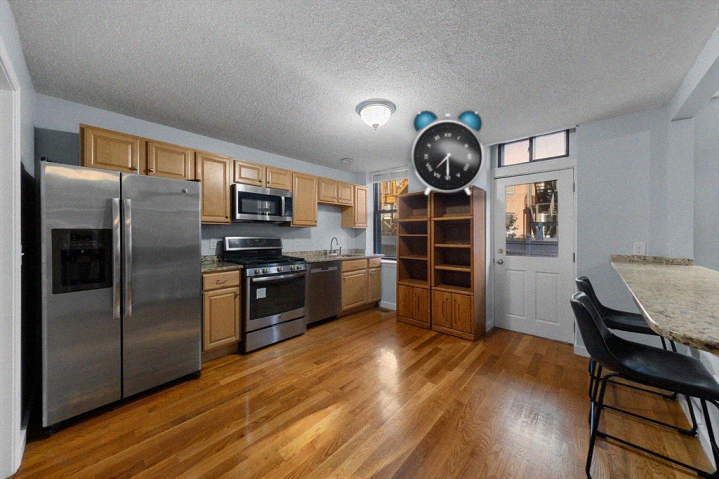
7:30
